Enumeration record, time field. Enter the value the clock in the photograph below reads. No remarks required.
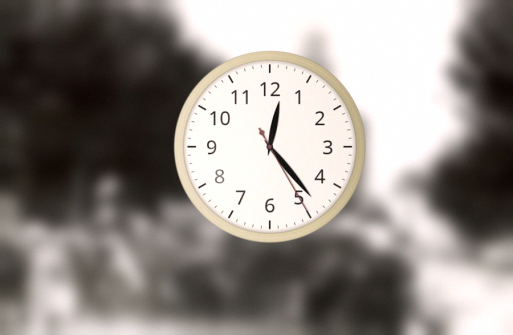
12:23:25
